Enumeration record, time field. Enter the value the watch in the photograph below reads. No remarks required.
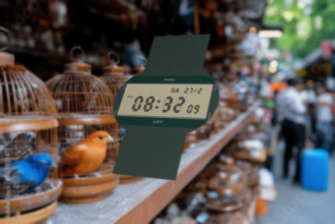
8:32
